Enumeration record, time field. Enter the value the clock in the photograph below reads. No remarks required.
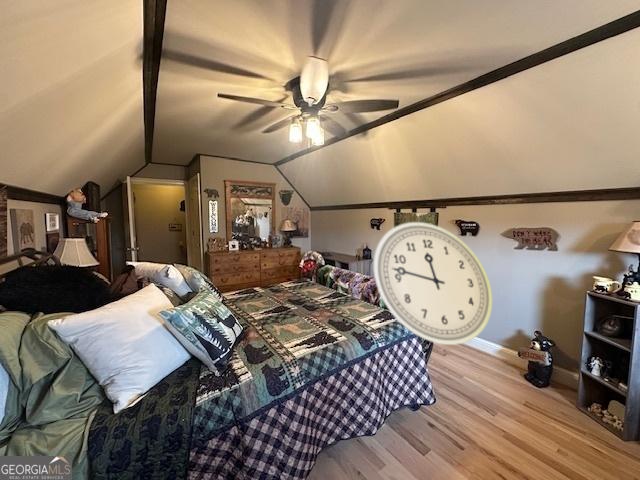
11:47
